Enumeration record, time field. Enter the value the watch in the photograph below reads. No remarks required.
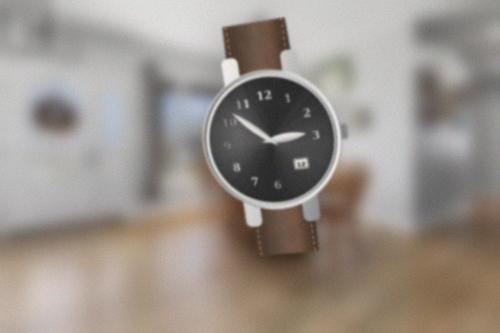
2:52
